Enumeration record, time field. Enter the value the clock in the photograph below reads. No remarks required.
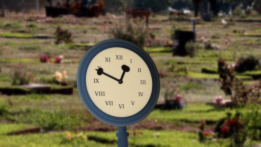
12:49
